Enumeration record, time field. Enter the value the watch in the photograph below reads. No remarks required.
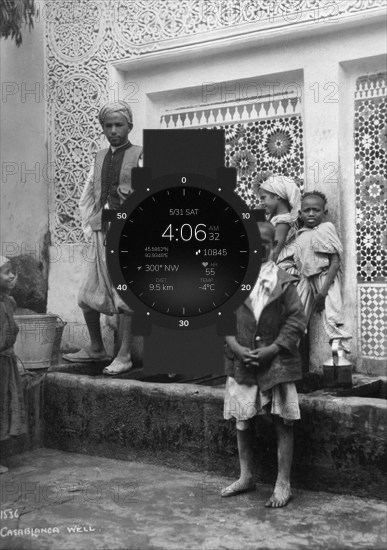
4:06:32
